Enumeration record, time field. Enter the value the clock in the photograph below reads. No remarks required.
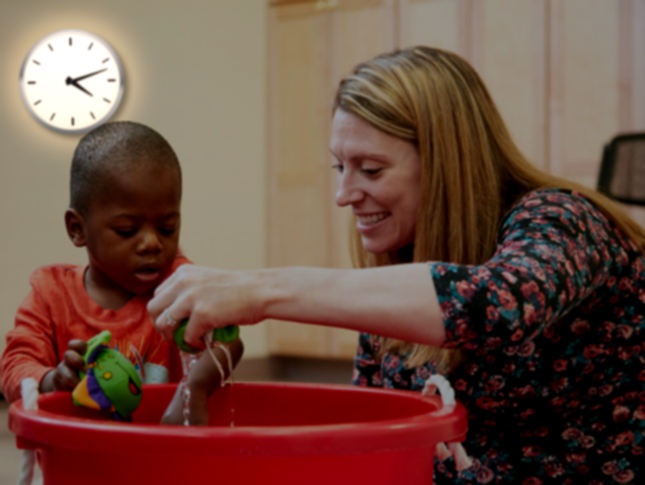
4:12
